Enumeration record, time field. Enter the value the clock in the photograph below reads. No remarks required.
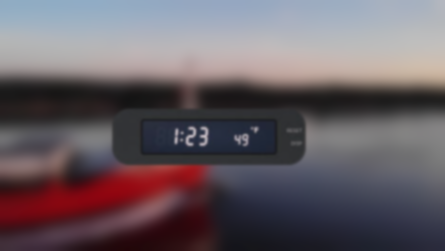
1:23
